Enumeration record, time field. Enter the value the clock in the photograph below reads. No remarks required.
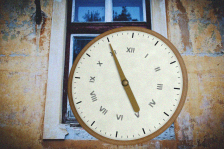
4:55
